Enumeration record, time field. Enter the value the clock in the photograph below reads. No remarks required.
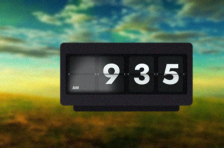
9:35
